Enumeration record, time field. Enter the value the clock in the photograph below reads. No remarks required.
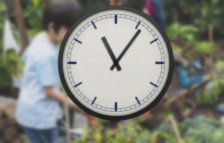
11:06
